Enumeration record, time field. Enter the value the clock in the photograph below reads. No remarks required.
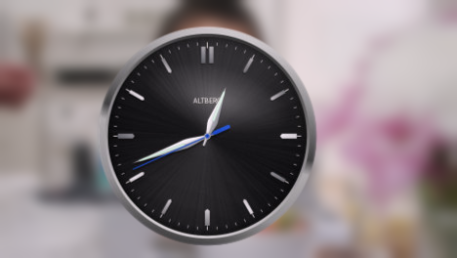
12:41:41
